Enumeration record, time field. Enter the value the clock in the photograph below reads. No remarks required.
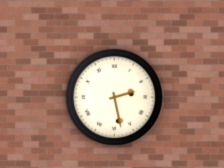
2:28
